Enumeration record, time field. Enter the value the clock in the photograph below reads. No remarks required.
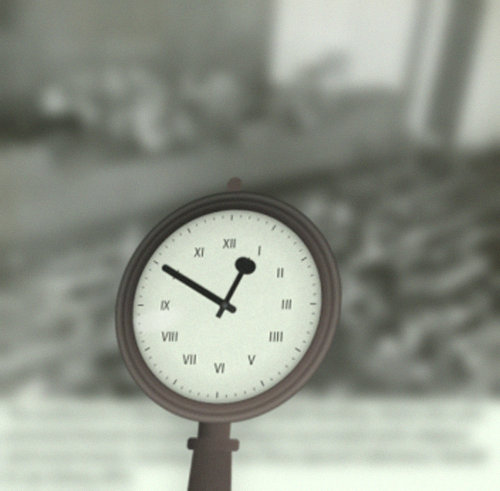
12:50
